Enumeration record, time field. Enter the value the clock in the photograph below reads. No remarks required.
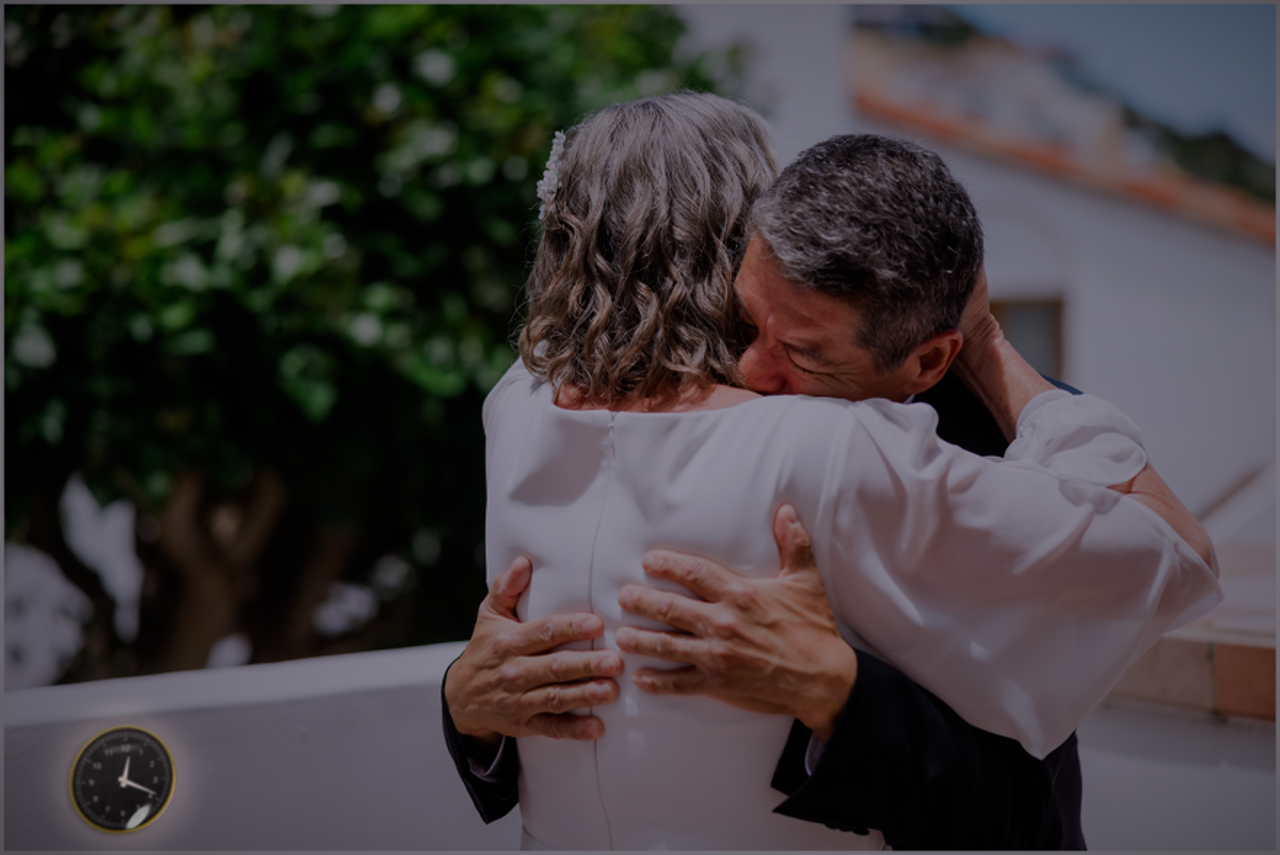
12:19
